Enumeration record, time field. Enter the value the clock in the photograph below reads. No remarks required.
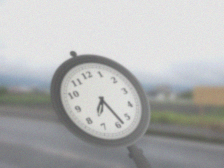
7:28
